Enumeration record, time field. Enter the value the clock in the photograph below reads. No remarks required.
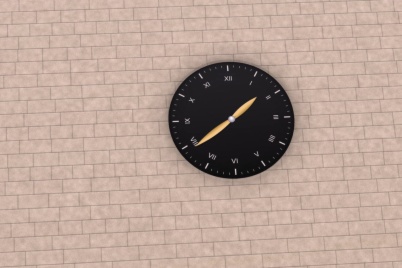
1:39
